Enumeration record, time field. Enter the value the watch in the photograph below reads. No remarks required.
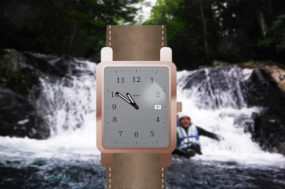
10:51
